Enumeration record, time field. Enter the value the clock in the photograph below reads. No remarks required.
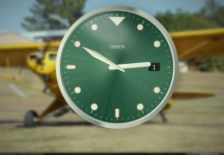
2:50
